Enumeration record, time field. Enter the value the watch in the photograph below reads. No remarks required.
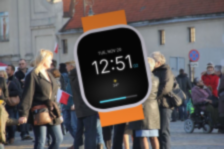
12:51
